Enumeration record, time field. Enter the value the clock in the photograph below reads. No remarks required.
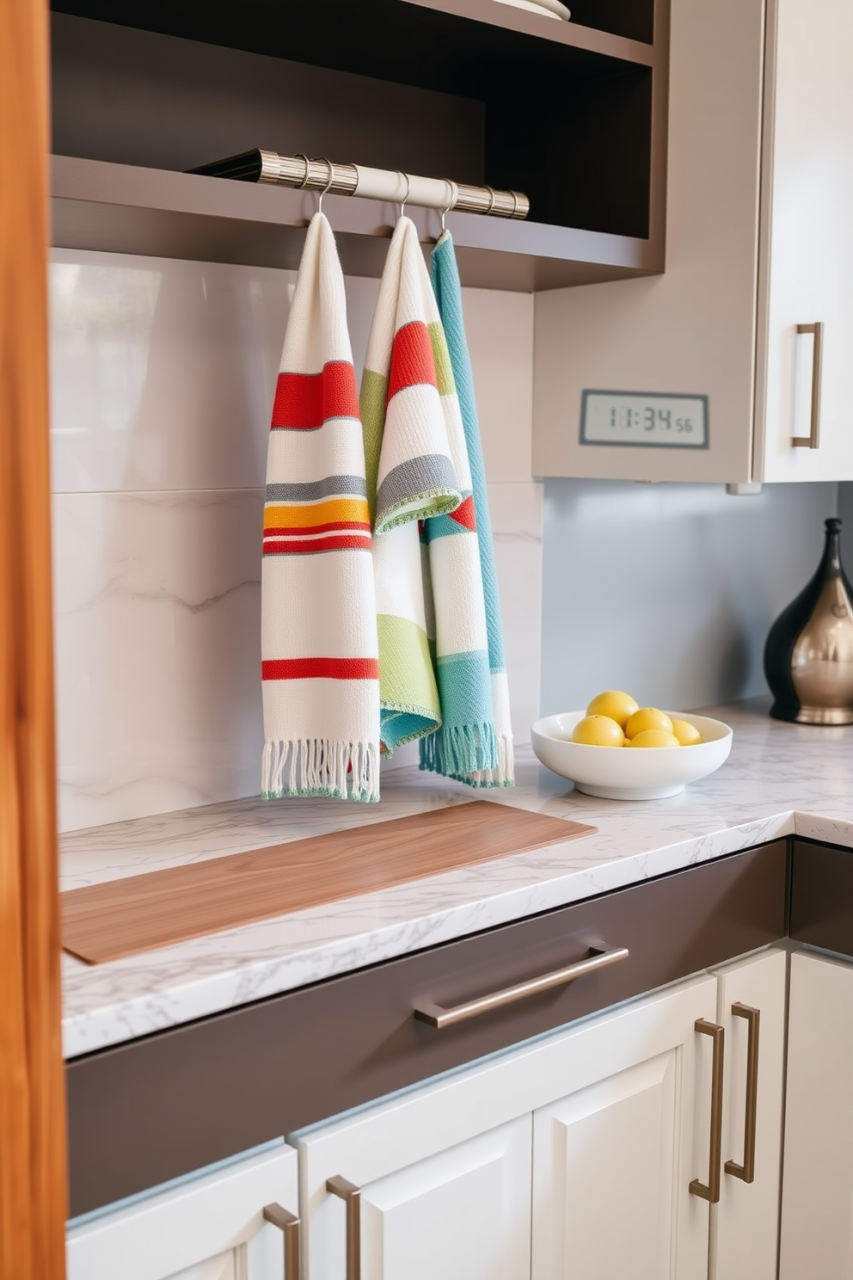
11:34:56
